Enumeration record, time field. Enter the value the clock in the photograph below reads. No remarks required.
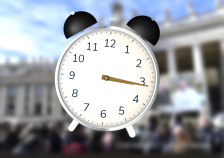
3:16
